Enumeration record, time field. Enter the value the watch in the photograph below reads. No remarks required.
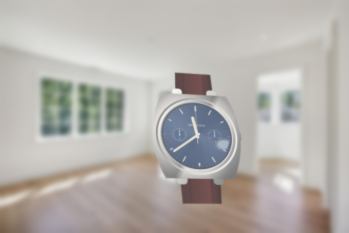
11:39
